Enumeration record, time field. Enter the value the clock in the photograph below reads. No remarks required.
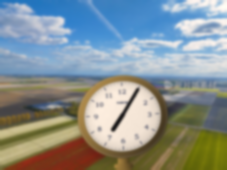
7:05
